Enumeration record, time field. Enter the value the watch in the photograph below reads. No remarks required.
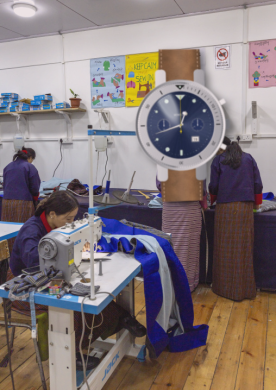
12:42
